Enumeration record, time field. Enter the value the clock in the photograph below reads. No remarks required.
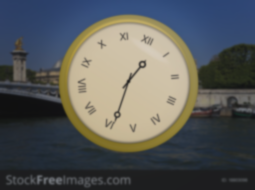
12:29
